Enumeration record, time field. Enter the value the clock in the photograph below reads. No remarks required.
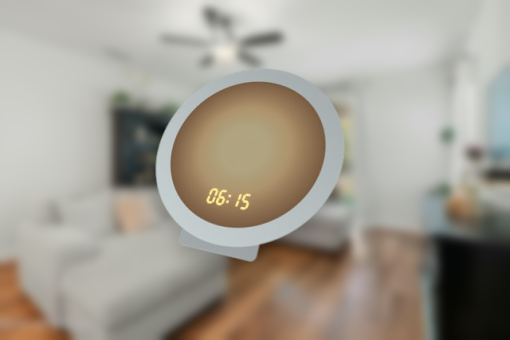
6:15
